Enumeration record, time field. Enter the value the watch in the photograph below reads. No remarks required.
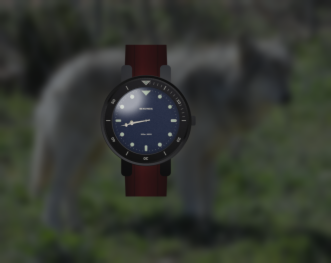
8:43
